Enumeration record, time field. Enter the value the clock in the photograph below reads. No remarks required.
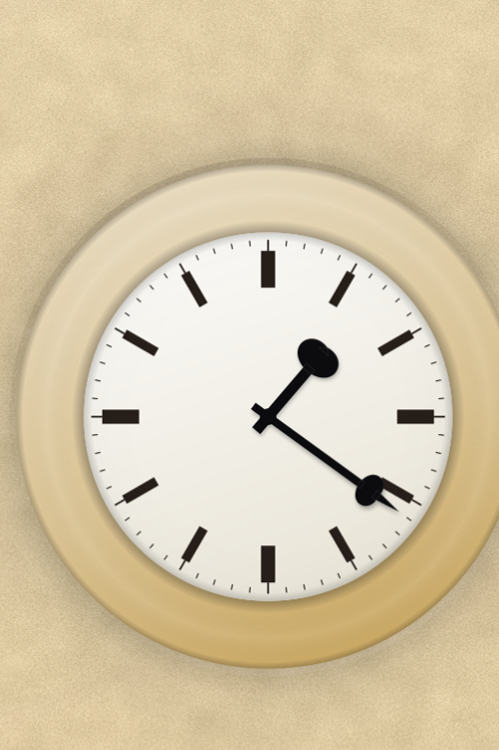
1:21
